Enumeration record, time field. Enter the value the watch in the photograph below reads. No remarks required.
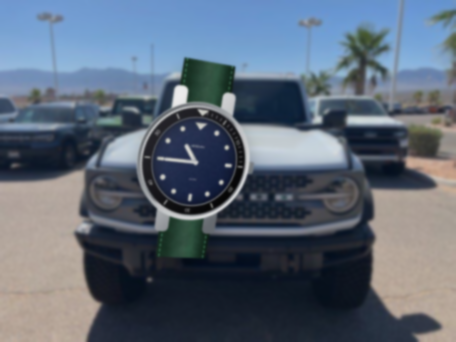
10:45
